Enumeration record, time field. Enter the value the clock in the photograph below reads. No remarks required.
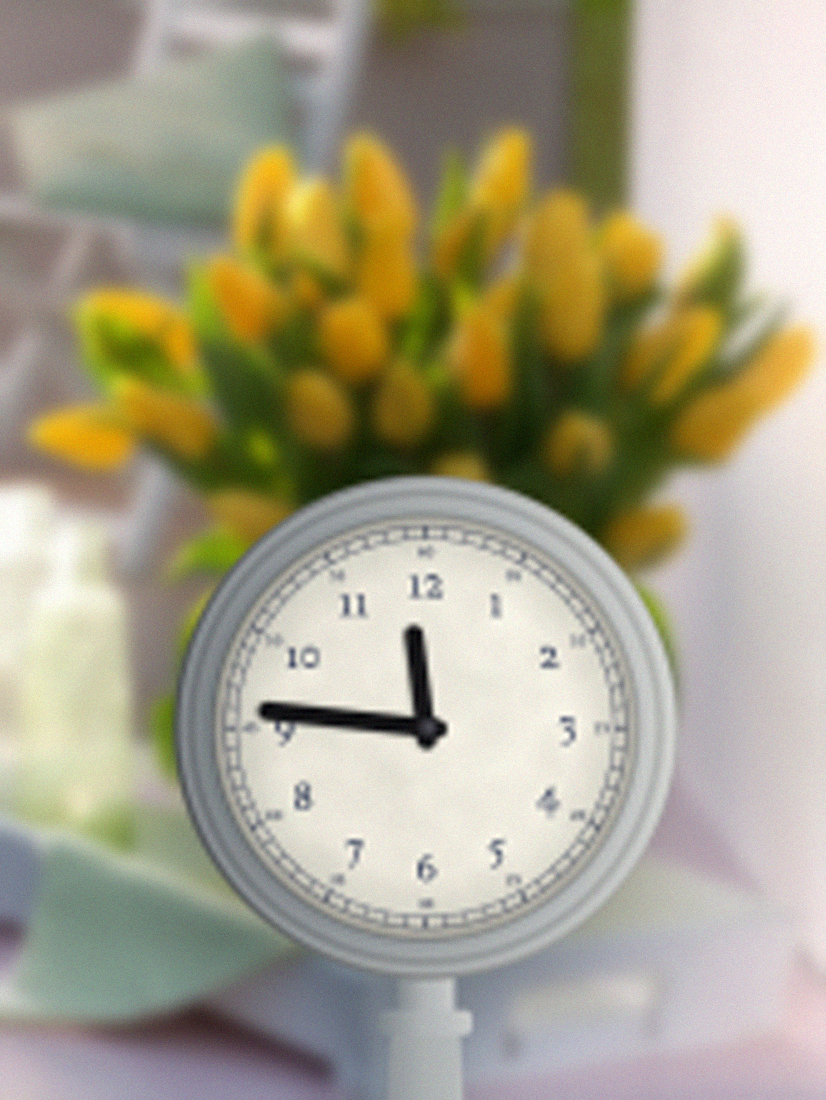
11:46
